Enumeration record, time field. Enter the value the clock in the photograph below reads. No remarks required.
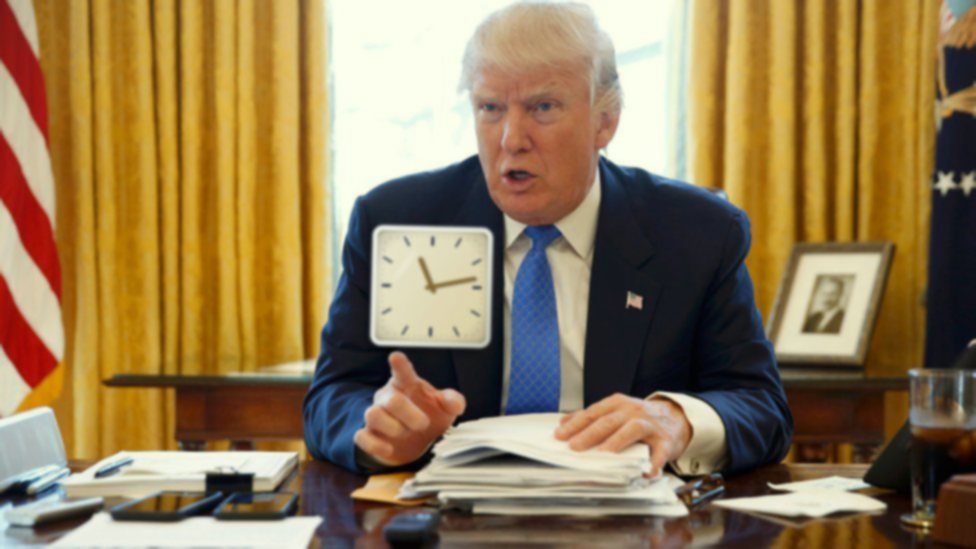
11:13
